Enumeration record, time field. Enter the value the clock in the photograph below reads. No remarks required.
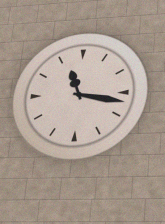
11:17
